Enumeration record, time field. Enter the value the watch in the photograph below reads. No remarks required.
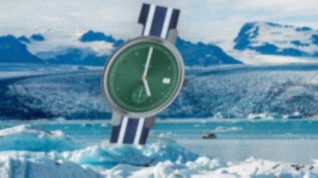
5:00
